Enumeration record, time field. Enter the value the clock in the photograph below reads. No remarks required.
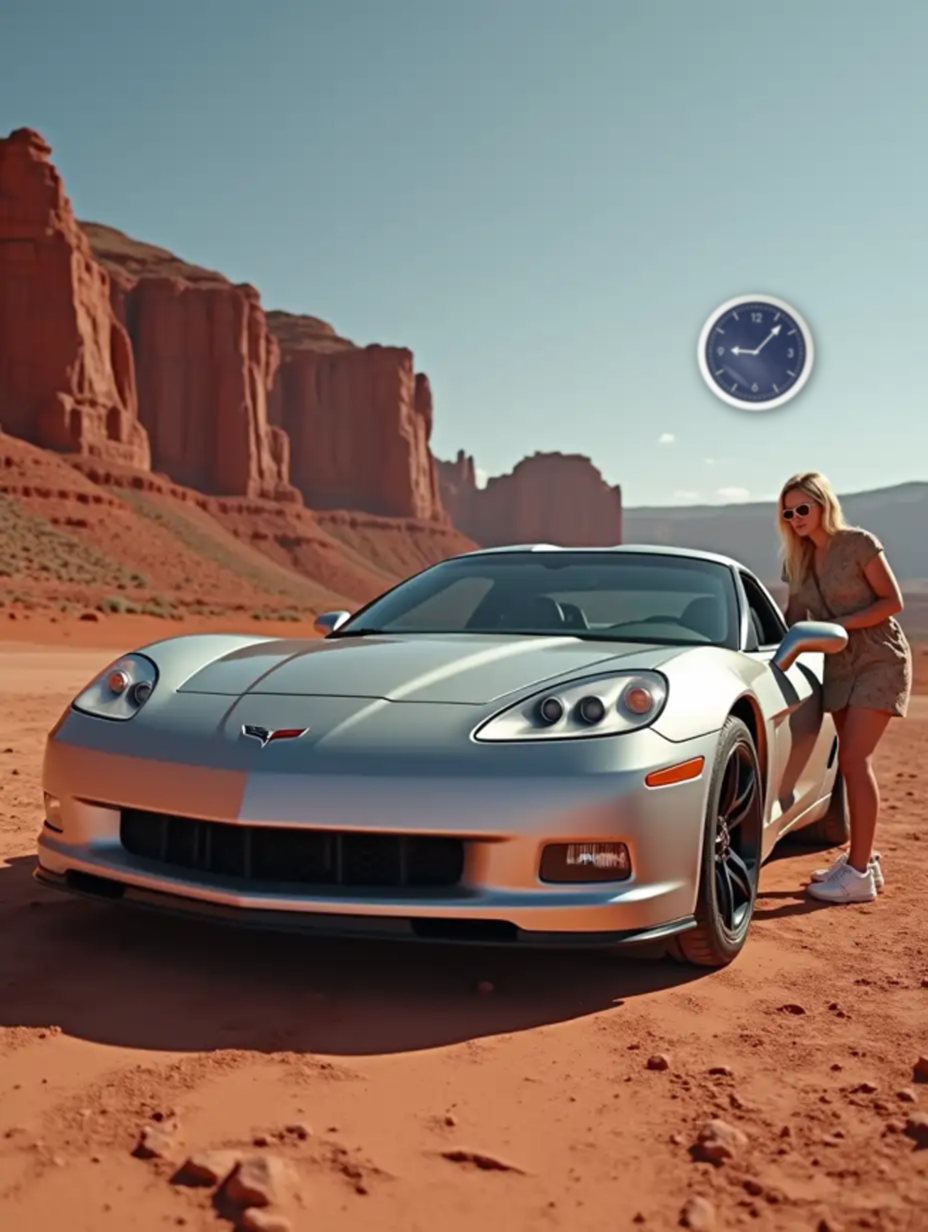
9:07
